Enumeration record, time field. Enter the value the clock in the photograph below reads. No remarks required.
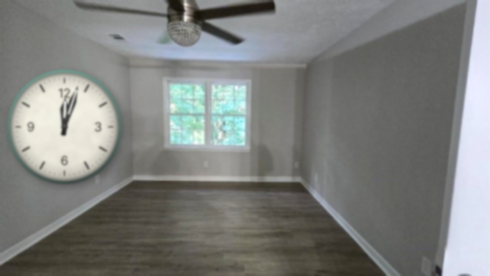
12:03
